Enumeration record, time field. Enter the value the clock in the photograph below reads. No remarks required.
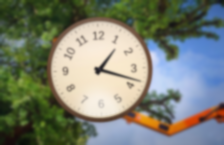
1:18
